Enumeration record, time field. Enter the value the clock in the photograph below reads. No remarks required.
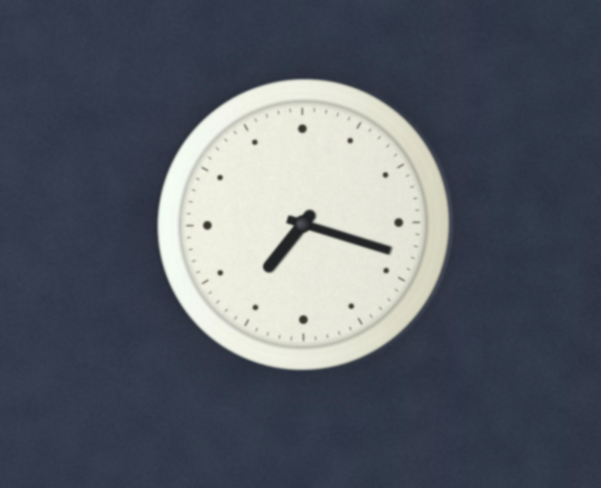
7:18
